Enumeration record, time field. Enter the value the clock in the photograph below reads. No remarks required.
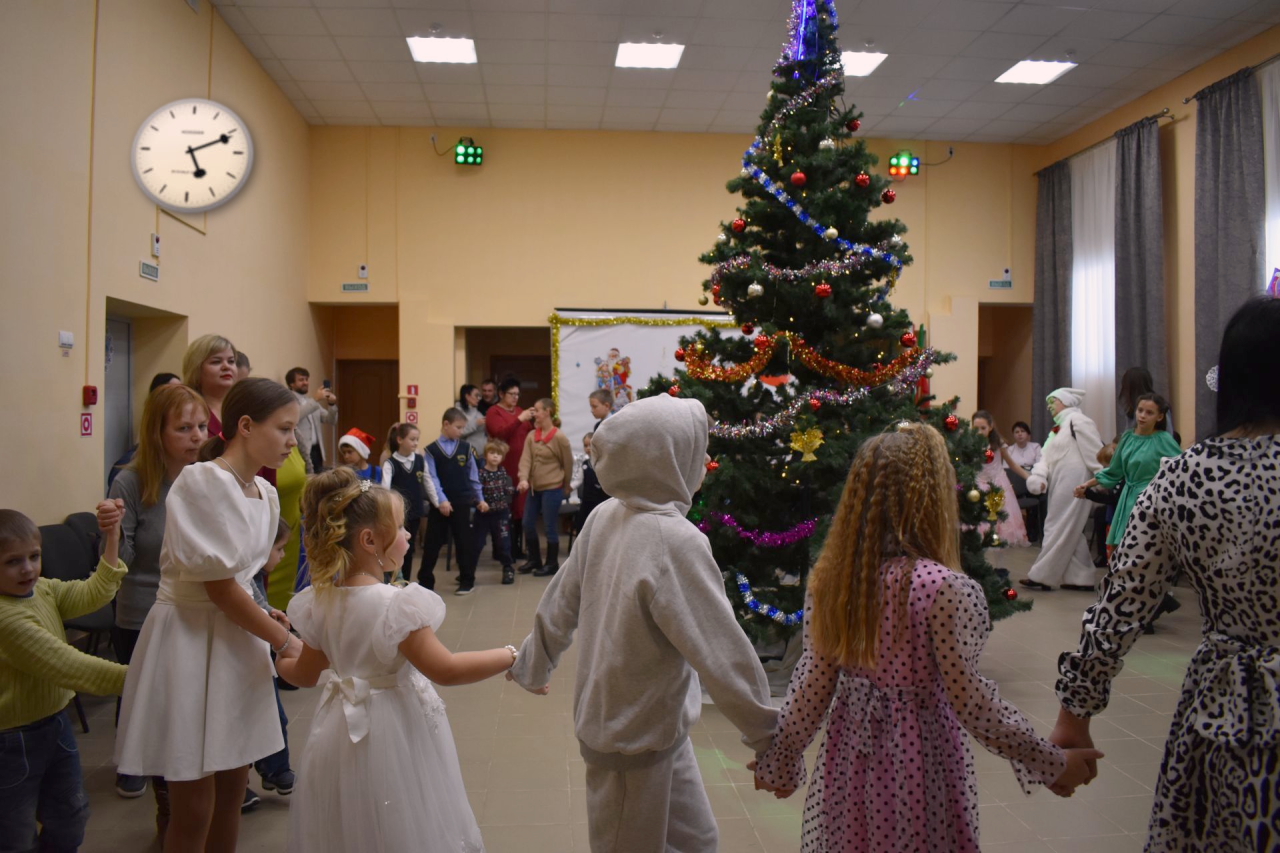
5:11
